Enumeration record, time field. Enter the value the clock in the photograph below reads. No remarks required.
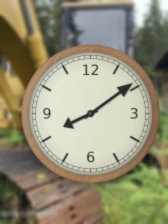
8:09
